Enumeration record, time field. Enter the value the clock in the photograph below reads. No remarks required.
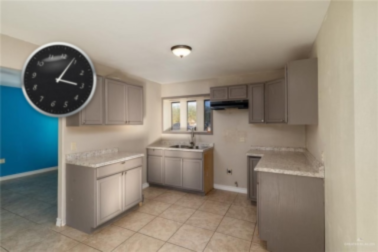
3:04
